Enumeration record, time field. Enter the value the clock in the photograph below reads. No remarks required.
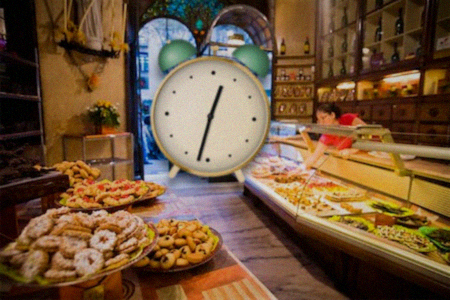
12:32
